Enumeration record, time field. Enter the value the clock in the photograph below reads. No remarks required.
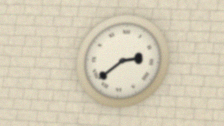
2:38
